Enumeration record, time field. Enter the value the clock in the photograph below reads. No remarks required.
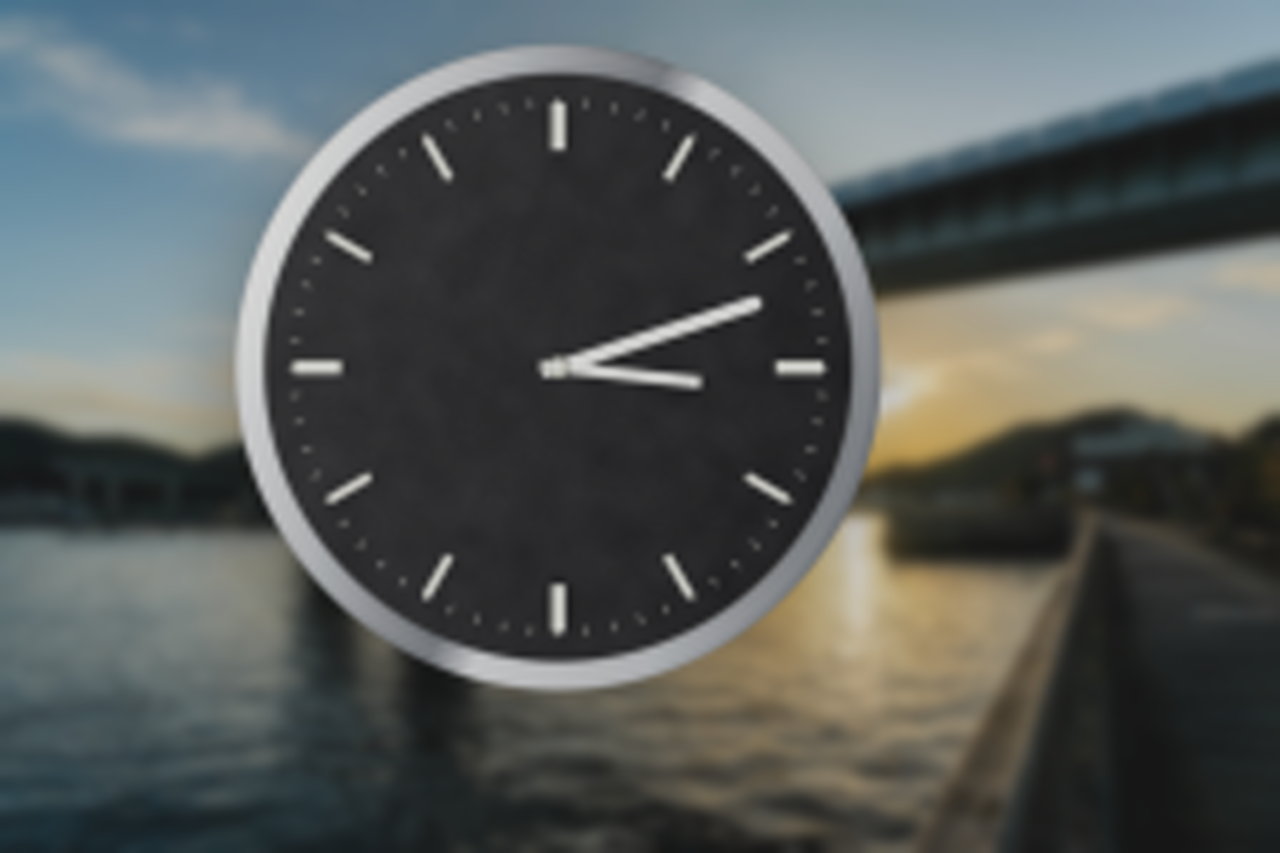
3:12
